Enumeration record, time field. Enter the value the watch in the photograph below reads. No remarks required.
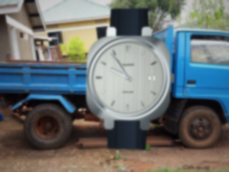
9:54
